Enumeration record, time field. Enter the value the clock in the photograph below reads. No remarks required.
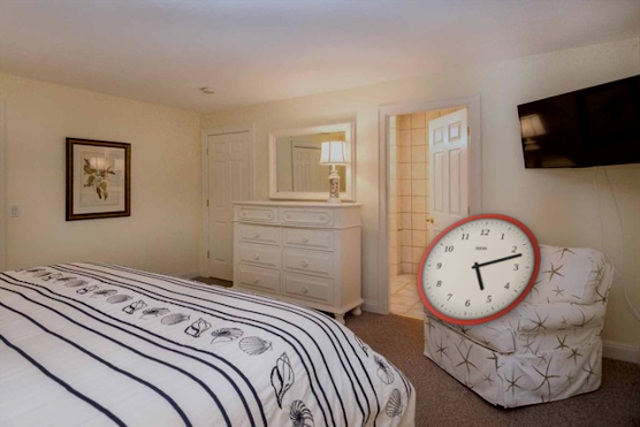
5:12
